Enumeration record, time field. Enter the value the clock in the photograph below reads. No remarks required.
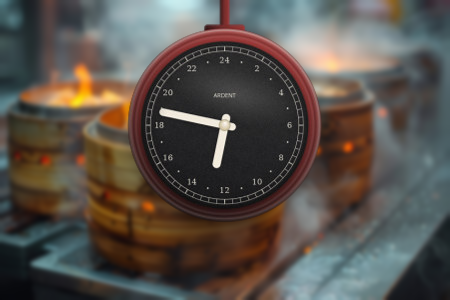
12:47
